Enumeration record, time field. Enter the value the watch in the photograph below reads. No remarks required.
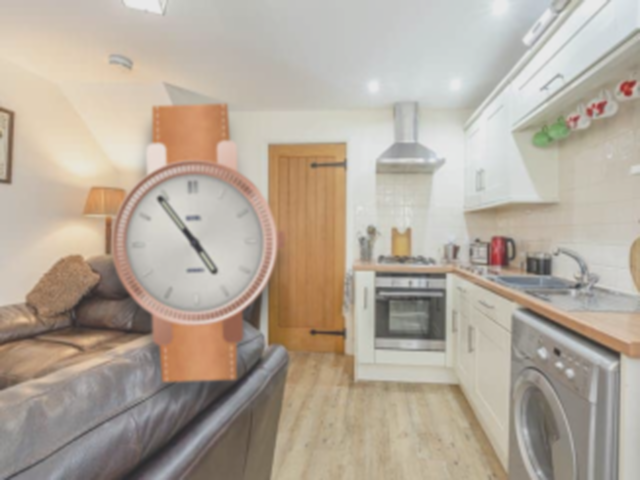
4:54
